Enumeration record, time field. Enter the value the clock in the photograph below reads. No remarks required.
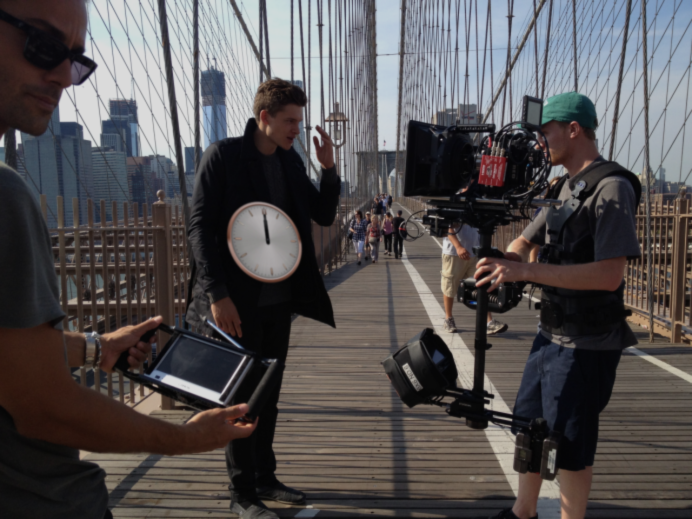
12:00
